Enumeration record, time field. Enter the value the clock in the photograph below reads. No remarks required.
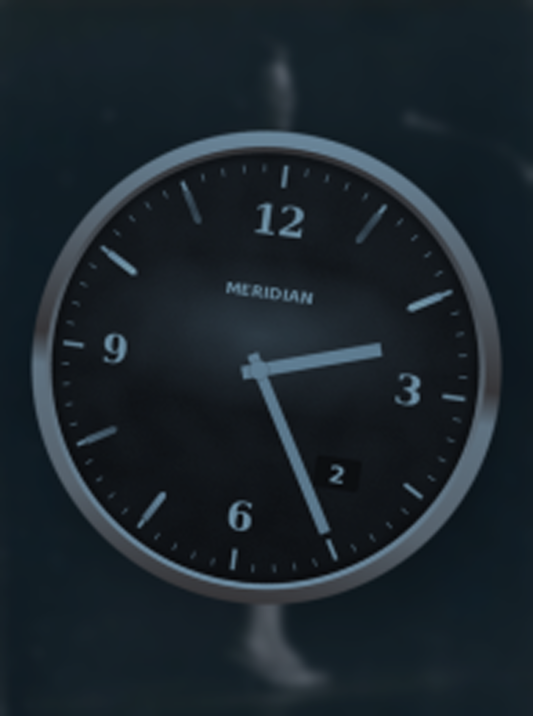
2:25
